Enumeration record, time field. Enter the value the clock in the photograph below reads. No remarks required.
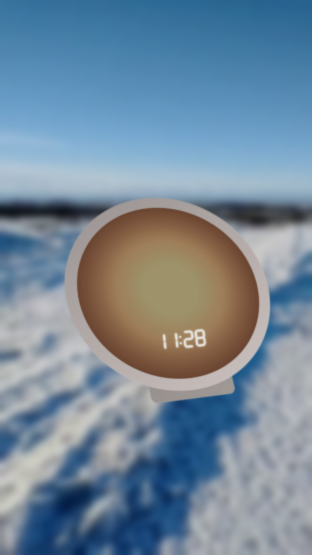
11:28
